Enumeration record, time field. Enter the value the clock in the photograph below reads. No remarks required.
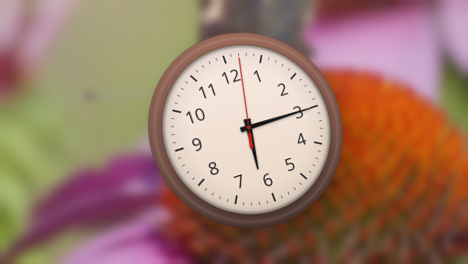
6:15:02
